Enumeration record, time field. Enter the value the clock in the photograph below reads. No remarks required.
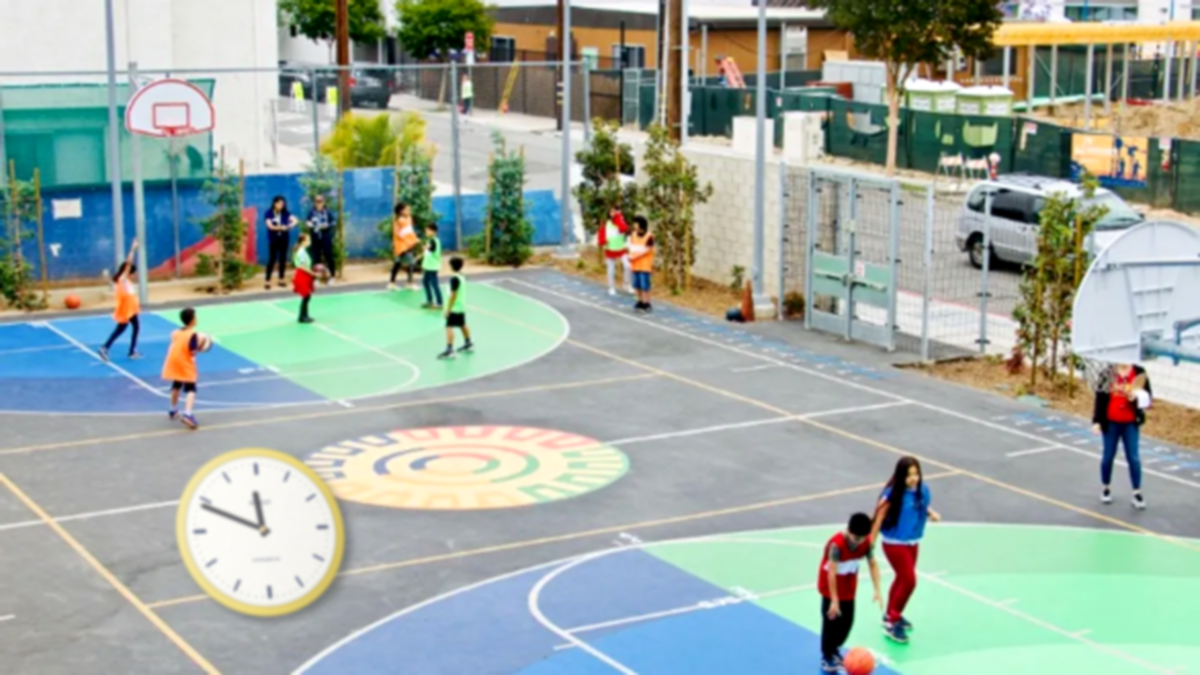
11:49
